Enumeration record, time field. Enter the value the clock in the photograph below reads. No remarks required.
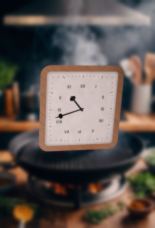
10:42
